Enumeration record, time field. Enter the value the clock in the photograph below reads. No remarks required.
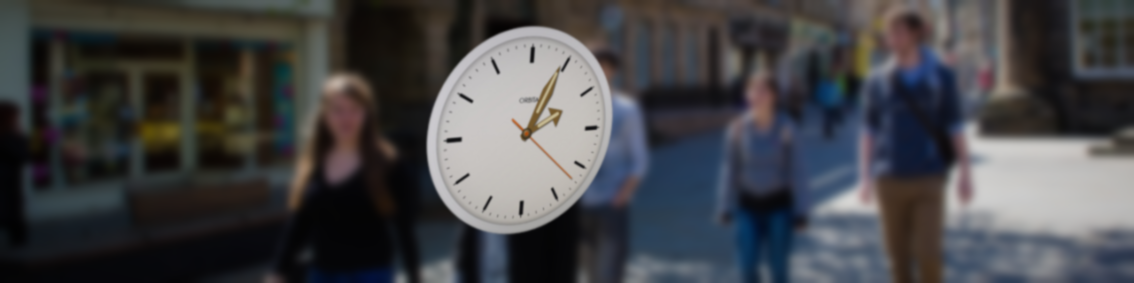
2:04:22
